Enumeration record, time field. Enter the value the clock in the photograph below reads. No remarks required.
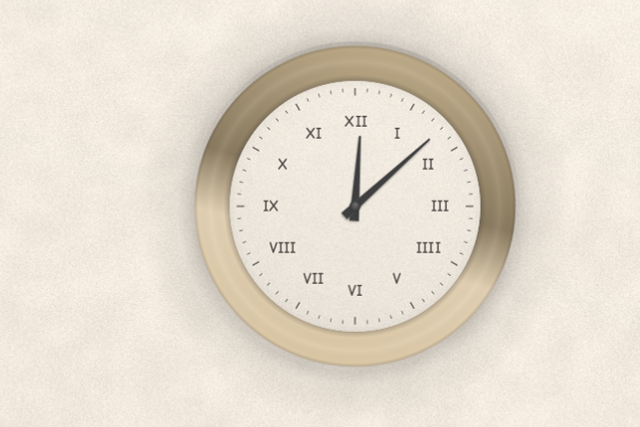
12:08
